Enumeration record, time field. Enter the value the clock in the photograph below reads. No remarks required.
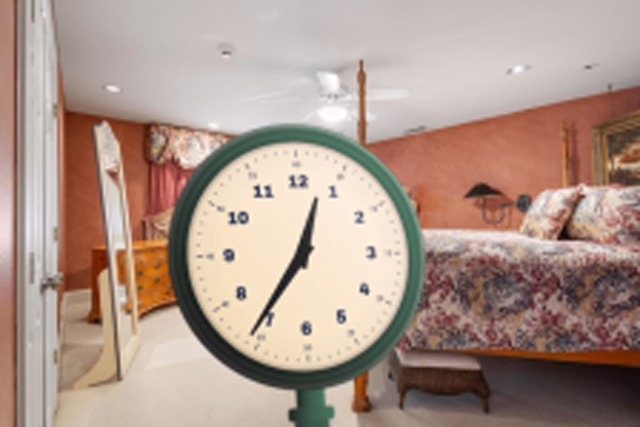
12:36
